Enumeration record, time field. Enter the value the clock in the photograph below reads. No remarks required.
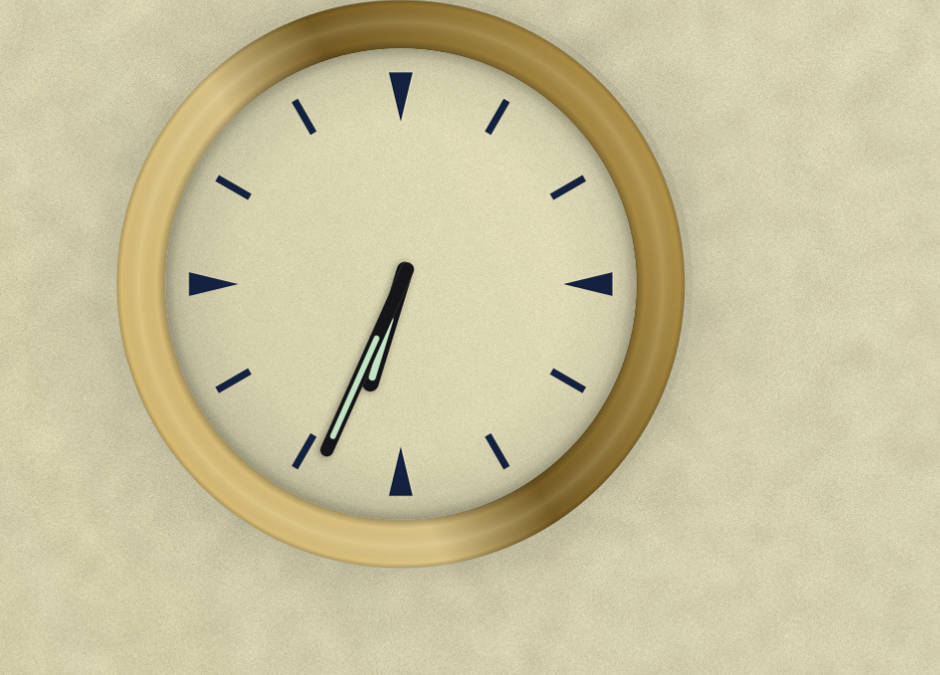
6:34
